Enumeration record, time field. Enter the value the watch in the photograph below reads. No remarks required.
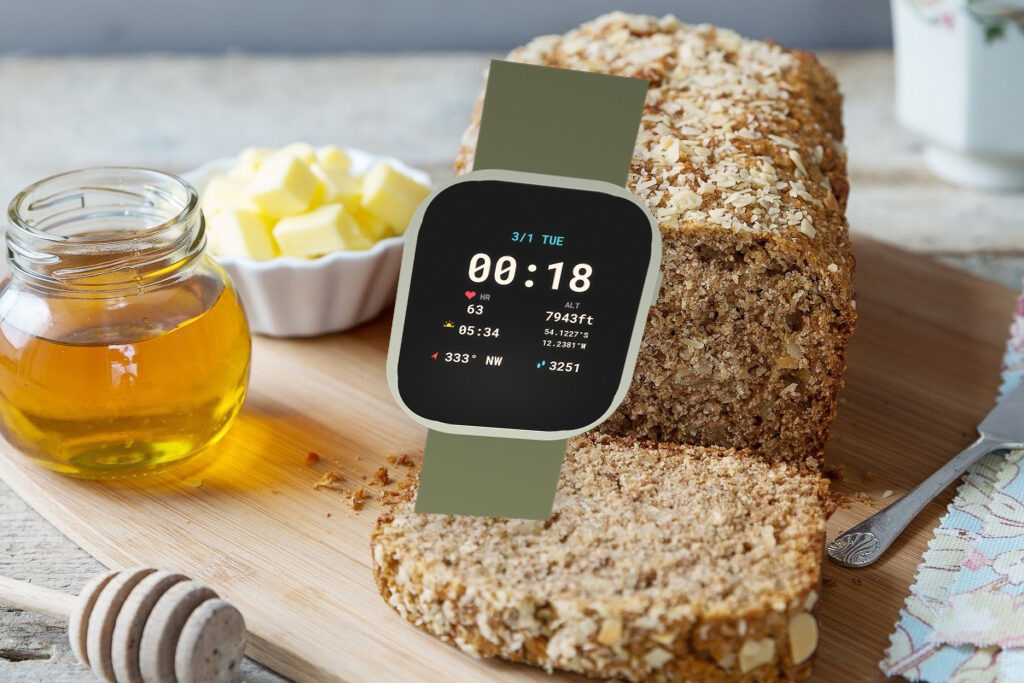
0:18
